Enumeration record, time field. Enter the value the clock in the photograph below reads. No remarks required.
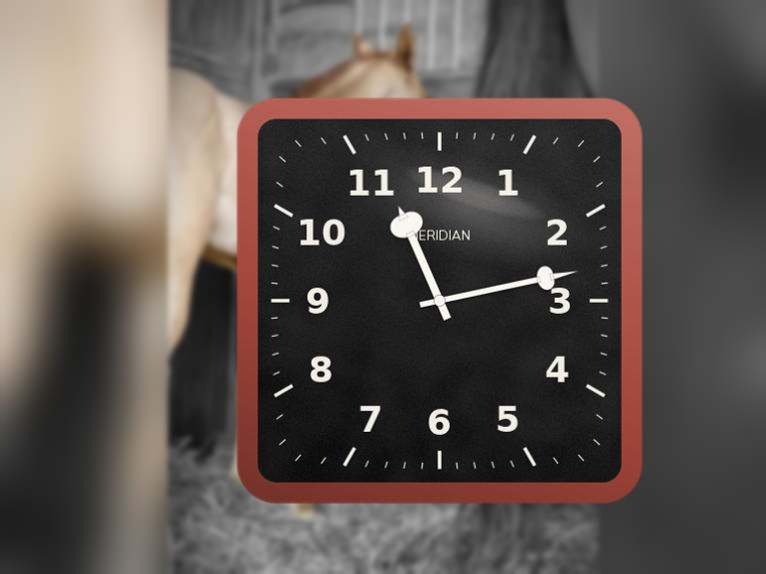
11:13
